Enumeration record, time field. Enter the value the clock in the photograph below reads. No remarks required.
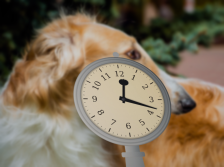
12:18
